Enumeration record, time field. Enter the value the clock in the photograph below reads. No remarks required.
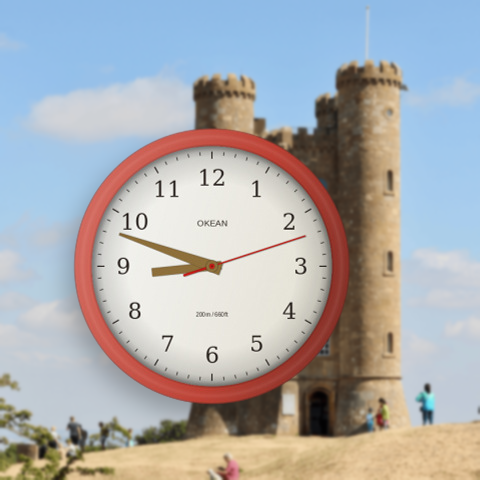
8:48:12
